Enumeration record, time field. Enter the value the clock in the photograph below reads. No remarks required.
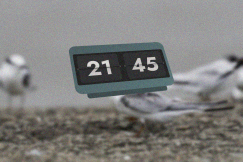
21:45
